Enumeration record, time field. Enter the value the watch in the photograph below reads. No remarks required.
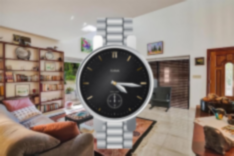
4:16
